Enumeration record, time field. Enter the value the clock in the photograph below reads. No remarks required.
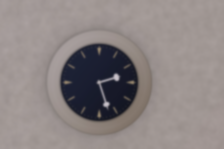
2:27
